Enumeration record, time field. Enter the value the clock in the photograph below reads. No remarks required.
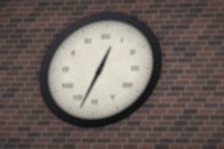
12:33
